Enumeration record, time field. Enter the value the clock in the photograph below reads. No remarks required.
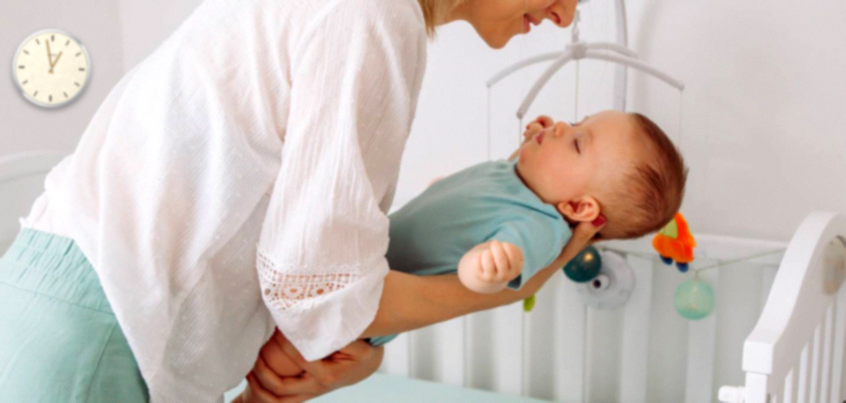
12:58
